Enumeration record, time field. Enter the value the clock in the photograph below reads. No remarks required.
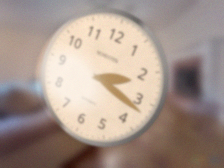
2:17
